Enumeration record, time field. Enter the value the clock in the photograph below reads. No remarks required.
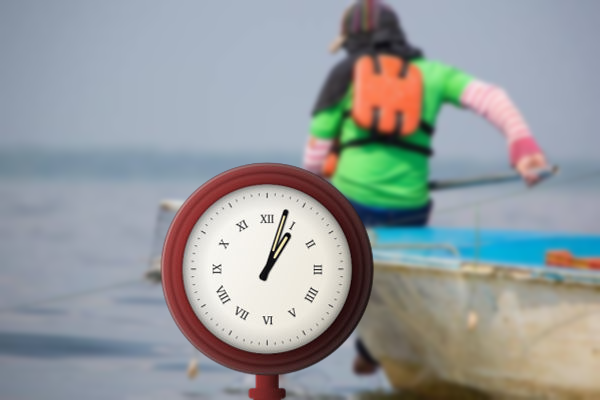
1:03
